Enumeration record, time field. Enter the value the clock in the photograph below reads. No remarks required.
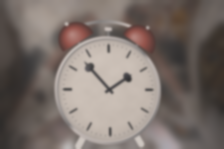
1:53
